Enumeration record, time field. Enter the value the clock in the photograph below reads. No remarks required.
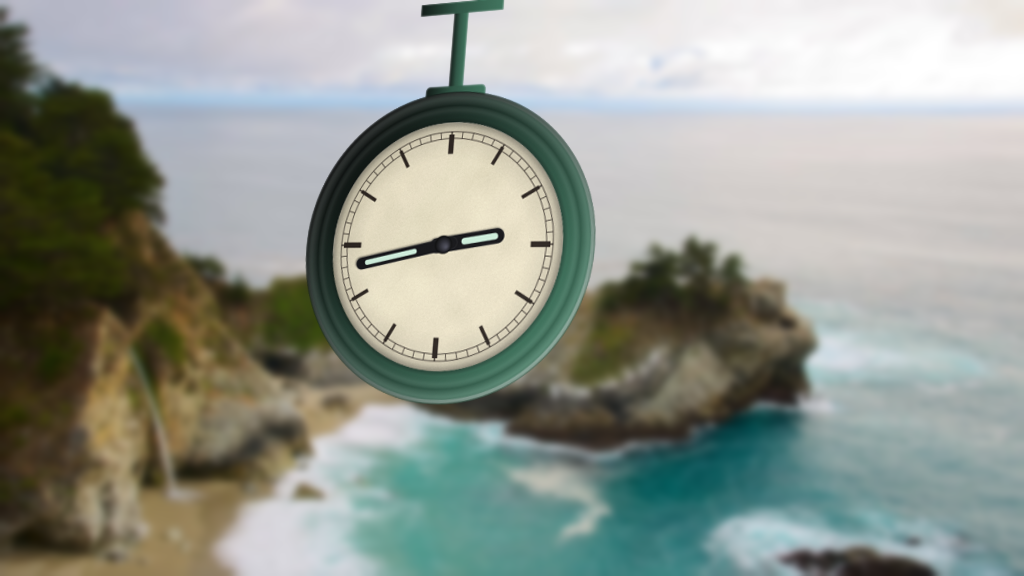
2:43
